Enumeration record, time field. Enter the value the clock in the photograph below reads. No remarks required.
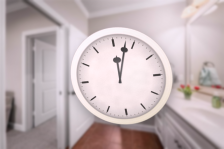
12:03
